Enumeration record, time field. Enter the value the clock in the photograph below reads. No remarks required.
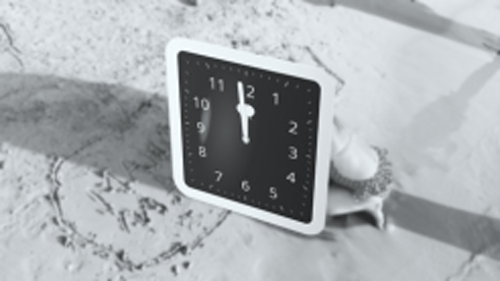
11:59
